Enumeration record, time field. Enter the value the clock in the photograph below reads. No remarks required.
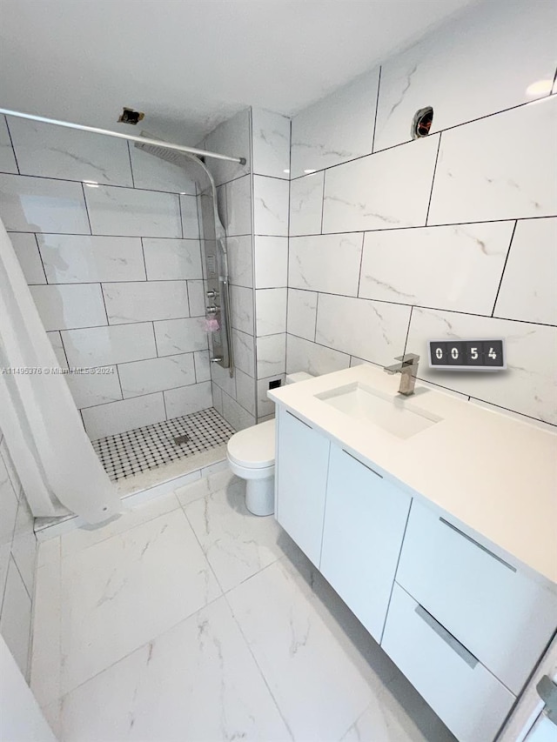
0:54
